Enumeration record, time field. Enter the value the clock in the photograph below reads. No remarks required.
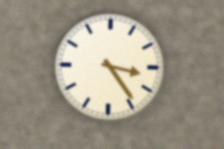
3:24
